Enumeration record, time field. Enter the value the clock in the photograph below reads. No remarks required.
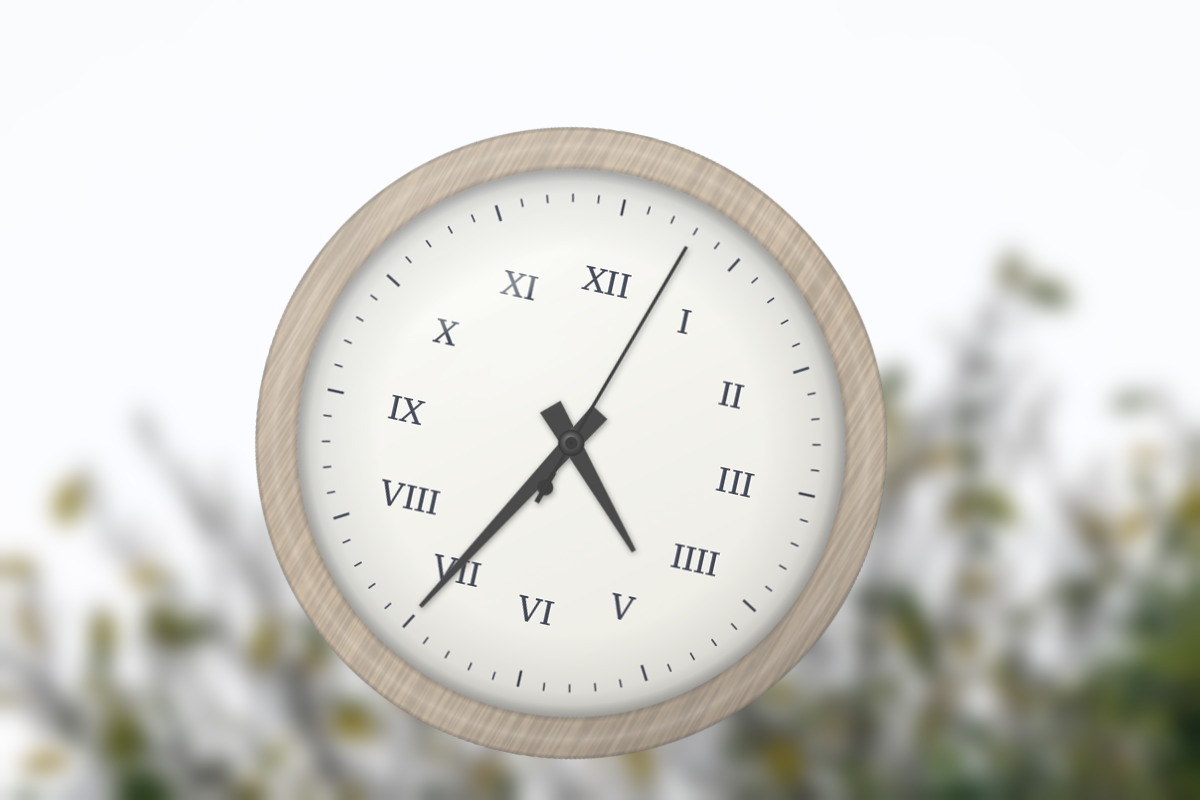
4:35:03
